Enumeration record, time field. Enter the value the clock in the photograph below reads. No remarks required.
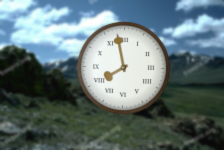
7:58
